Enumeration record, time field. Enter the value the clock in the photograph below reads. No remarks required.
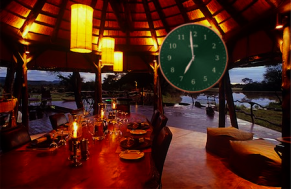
6:59
